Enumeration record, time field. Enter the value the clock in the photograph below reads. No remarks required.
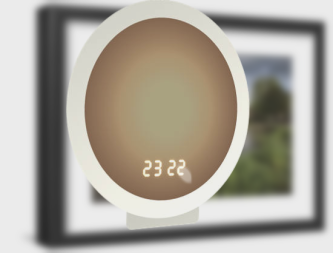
23:22
